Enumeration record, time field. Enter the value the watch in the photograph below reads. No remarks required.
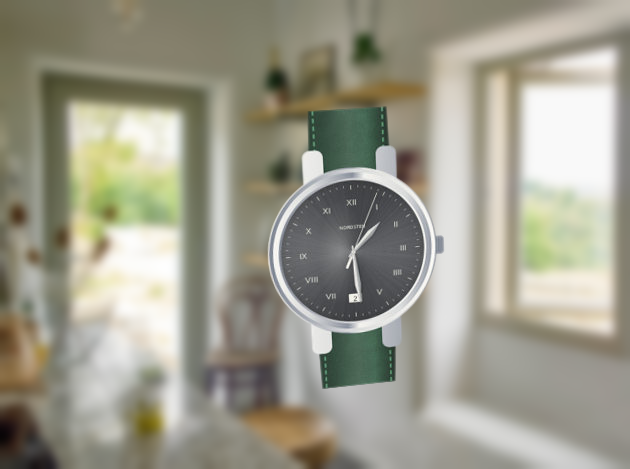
1:29:04
